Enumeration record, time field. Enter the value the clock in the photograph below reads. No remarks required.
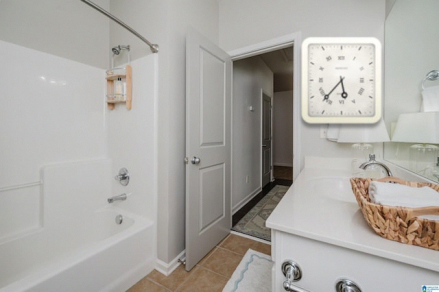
5:37
